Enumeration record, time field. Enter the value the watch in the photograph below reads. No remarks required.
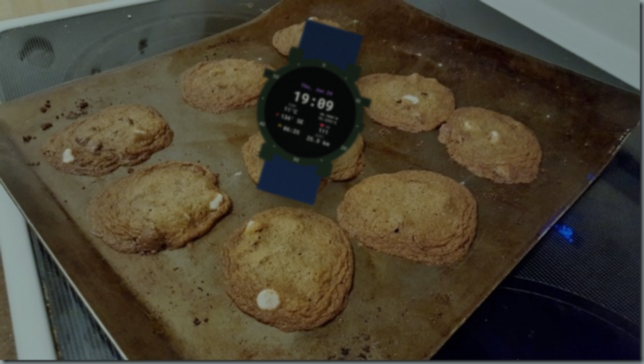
19:09
